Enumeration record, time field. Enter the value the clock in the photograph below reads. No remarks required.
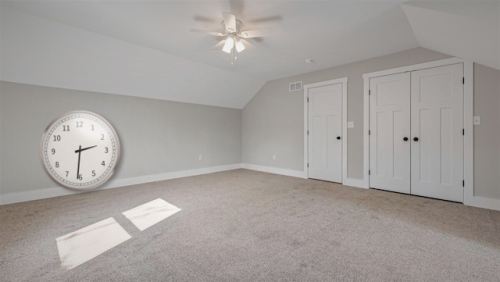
2:31
